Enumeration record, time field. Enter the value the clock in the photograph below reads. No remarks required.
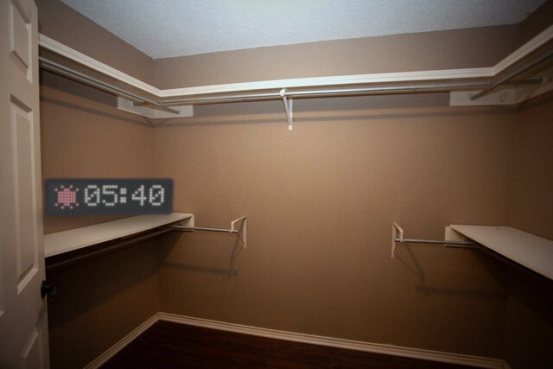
5:40
